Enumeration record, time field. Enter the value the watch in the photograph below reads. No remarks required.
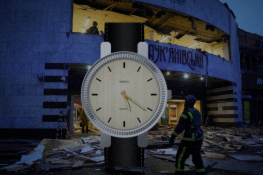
5:21
